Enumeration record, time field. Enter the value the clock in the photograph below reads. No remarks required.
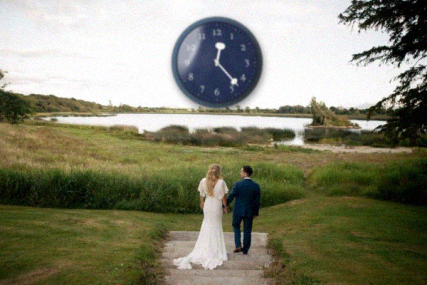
12:23
